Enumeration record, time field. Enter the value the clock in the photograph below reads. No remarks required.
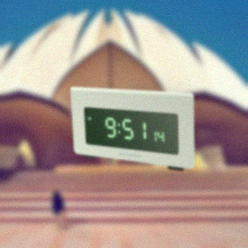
9:51
